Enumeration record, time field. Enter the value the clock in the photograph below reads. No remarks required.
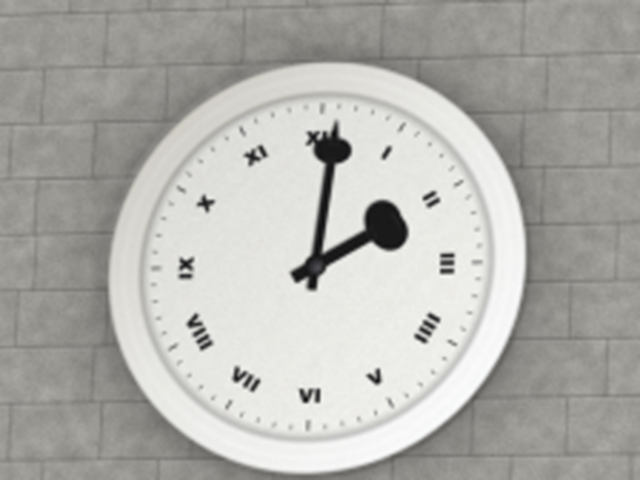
2:01
